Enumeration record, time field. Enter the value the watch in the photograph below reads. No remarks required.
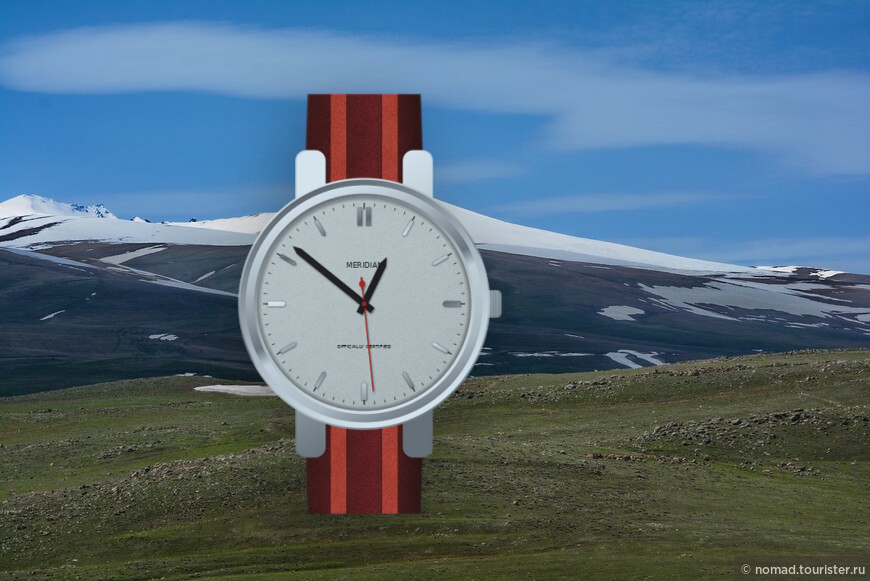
12:51:29
